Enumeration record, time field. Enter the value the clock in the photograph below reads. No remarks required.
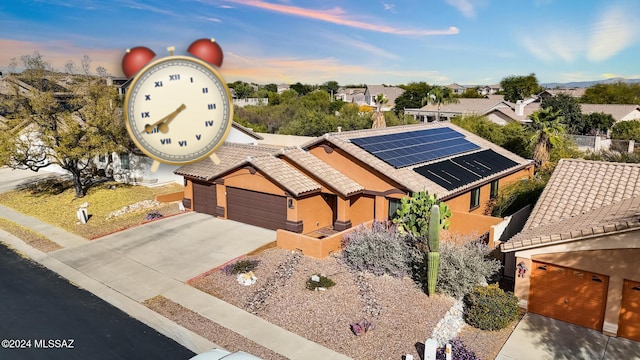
7:41
